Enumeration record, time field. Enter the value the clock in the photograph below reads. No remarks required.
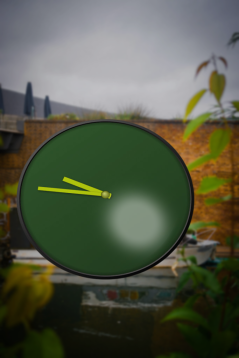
9:46
